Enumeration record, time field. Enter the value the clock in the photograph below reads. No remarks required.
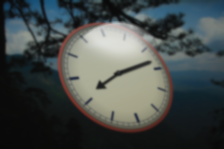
8:13
